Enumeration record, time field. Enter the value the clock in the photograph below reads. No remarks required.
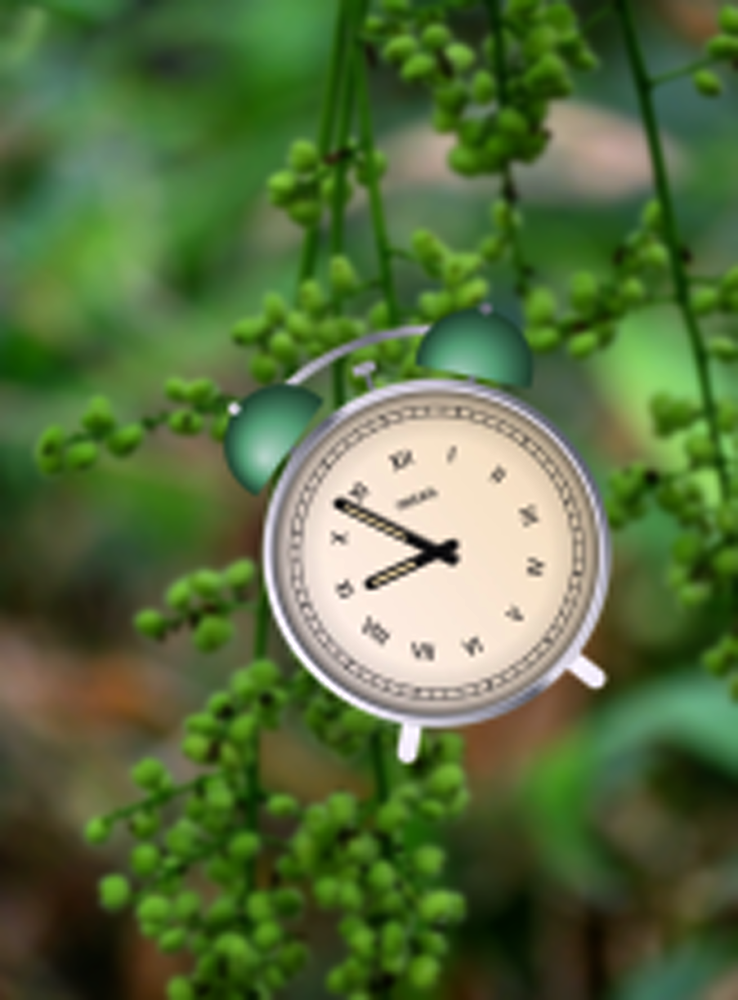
8:53
